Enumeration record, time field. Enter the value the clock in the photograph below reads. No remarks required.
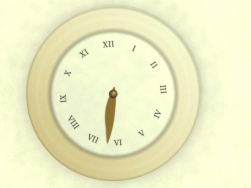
6:32
